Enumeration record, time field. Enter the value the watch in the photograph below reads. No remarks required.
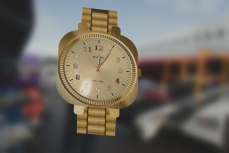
12:05
